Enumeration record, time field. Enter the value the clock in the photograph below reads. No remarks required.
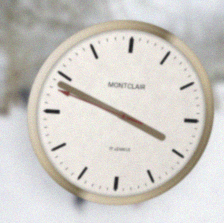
3:48:48
